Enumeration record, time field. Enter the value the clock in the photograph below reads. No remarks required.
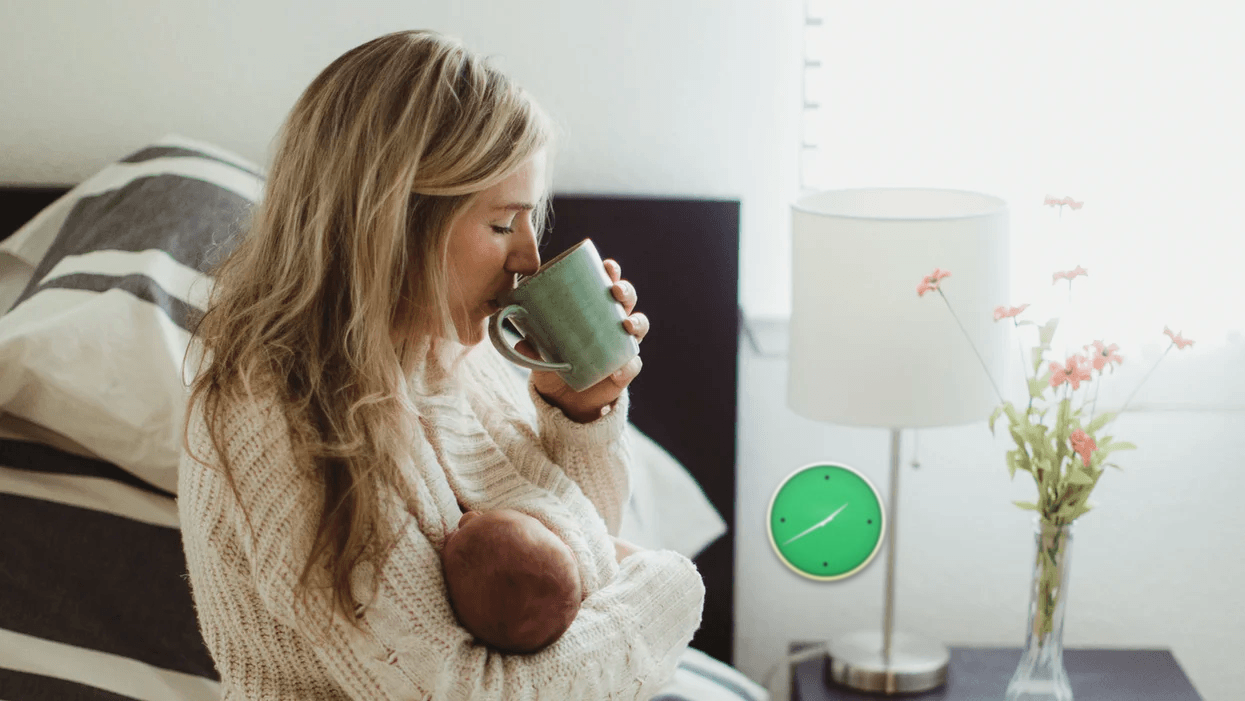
1:40
